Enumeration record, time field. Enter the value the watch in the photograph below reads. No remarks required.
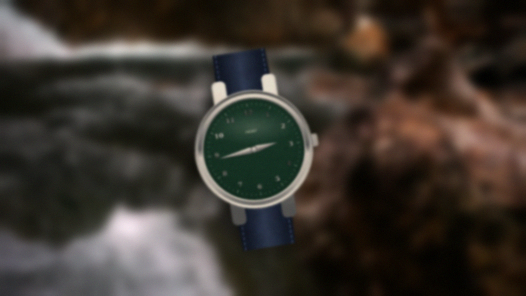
2:44
